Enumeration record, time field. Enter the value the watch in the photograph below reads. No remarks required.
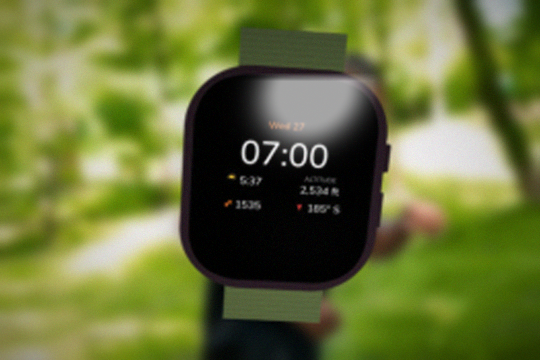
7:00
